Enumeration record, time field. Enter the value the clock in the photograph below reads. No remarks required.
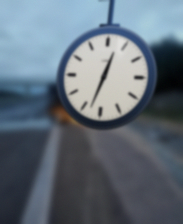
12:33
